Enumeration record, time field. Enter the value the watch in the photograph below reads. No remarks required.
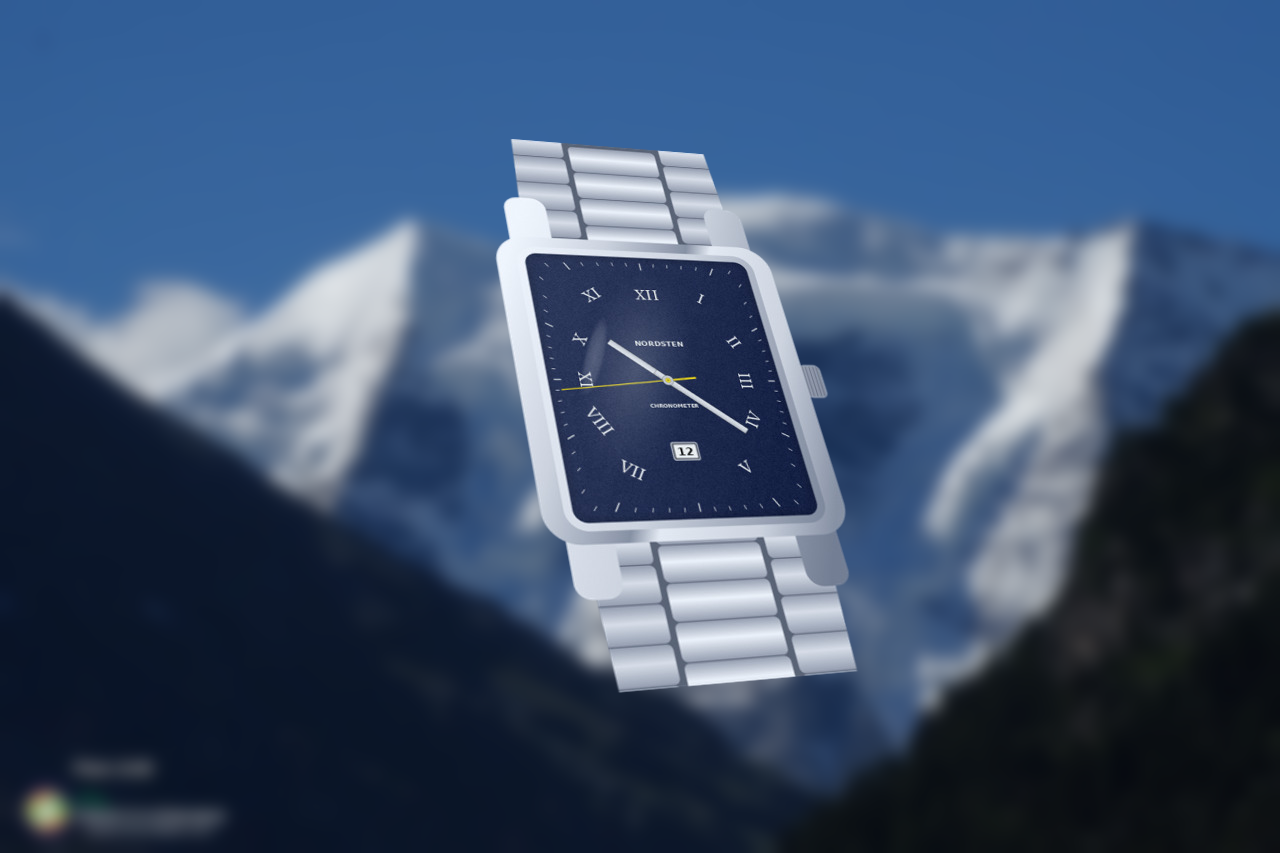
10:21:44
